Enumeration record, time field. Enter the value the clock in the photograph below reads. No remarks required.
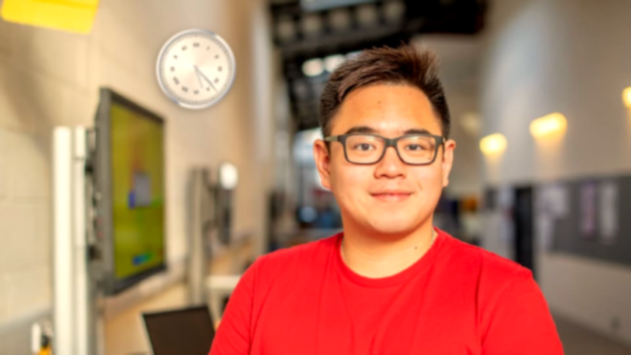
5:23
